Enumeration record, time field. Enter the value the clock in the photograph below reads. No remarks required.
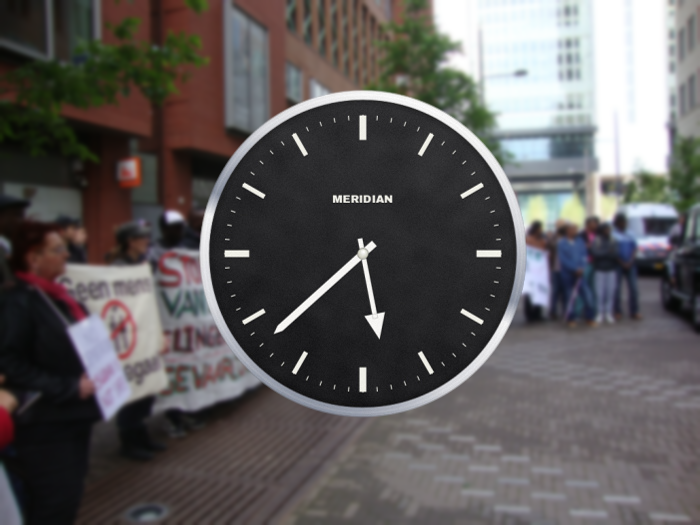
5:38
